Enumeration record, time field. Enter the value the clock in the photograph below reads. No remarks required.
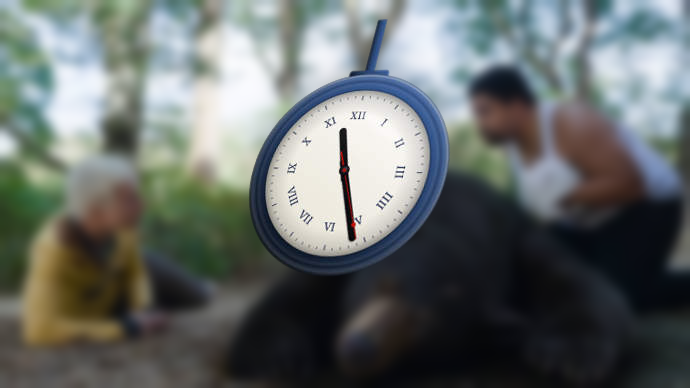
11:26:26
